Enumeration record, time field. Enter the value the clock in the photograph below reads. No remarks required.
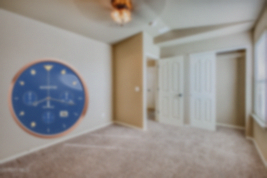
8:17
